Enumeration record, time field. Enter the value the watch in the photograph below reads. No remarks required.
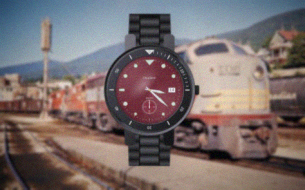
3:22
